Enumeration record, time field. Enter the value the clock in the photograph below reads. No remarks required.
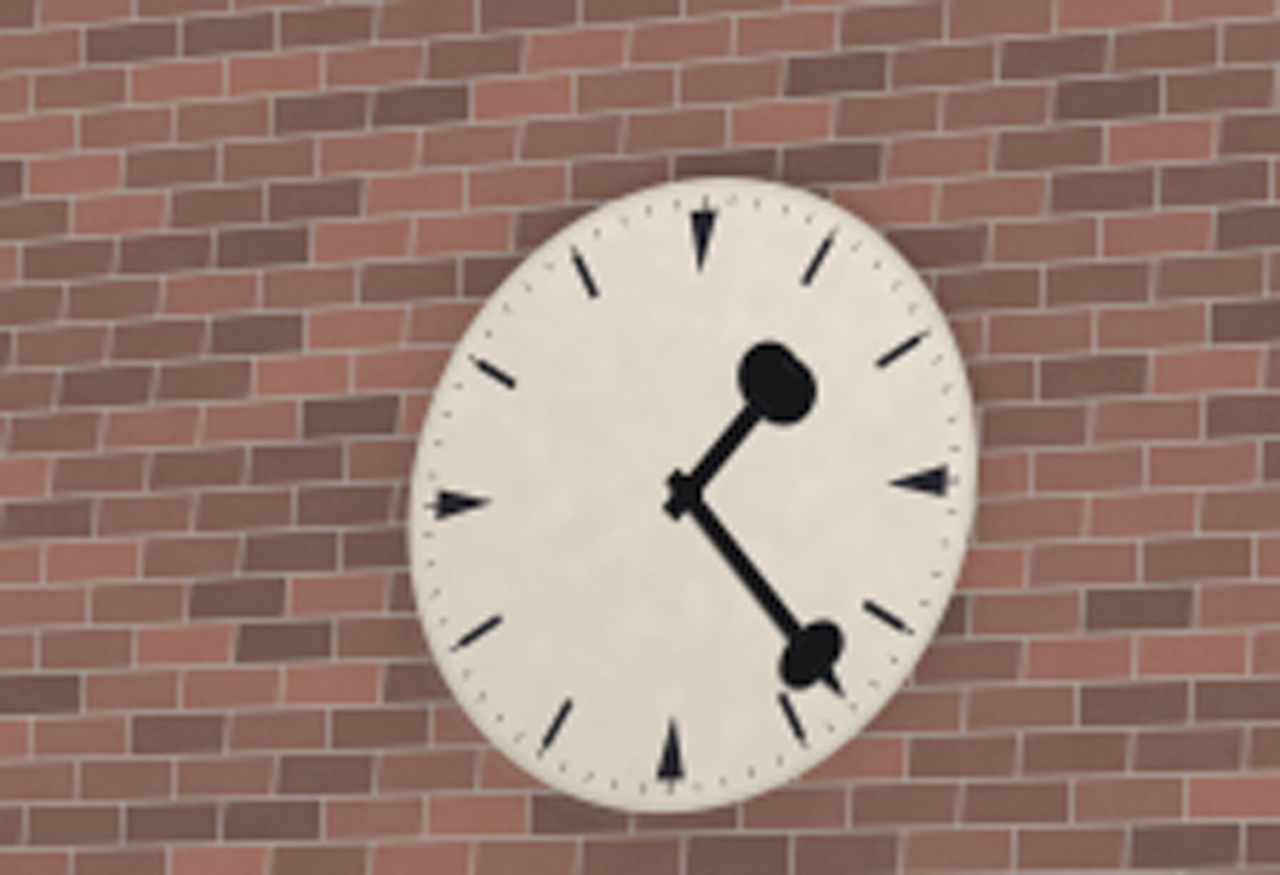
1:23
